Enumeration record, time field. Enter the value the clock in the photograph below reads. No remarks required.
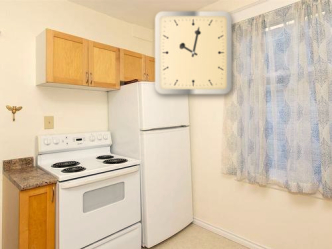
10:02
